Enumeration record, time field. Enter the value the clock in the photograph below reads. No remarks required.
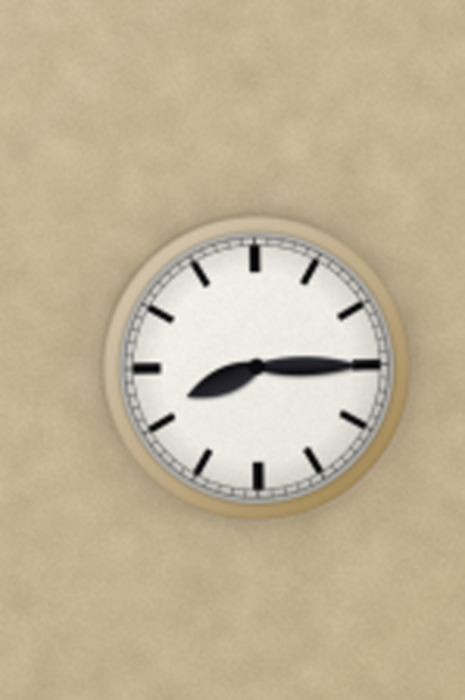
8:15
